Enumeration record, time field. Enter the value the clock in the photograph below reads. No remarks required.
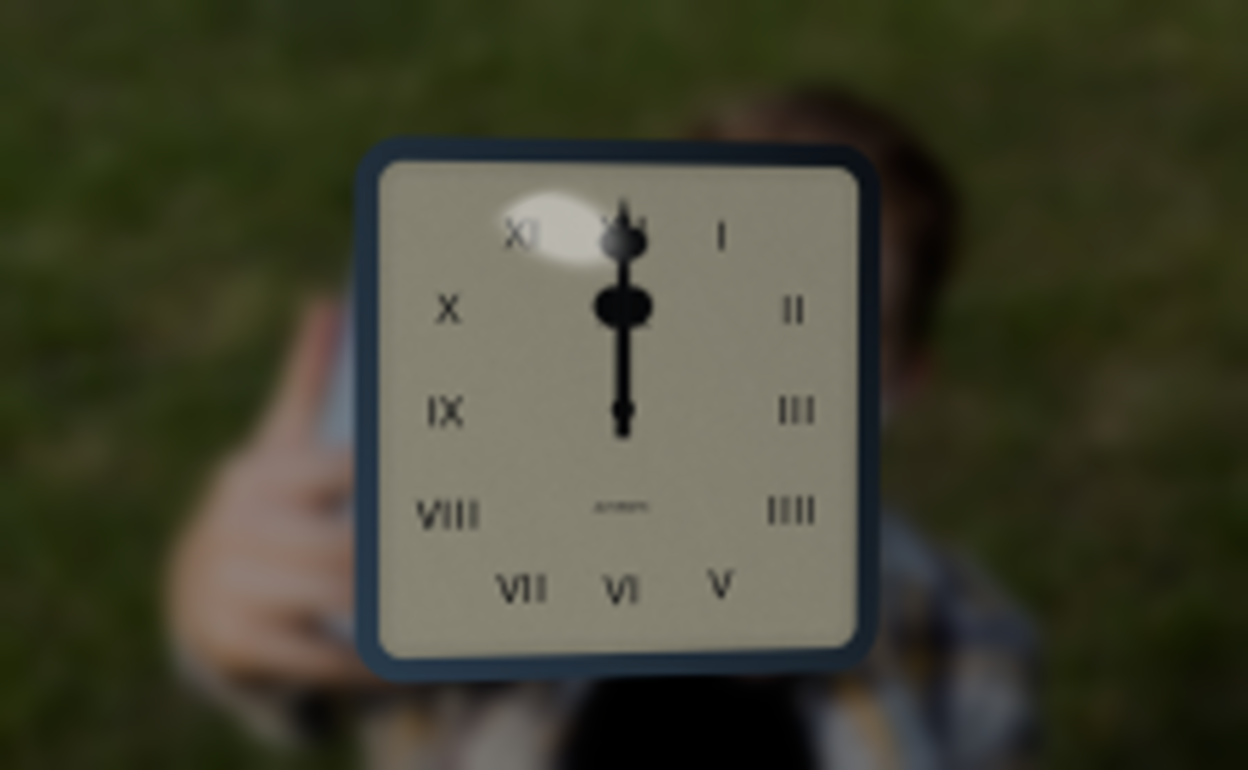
12:00
